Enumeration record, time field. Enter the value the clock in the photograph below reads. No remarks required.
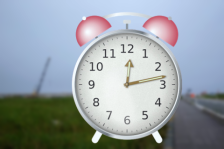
12:13
